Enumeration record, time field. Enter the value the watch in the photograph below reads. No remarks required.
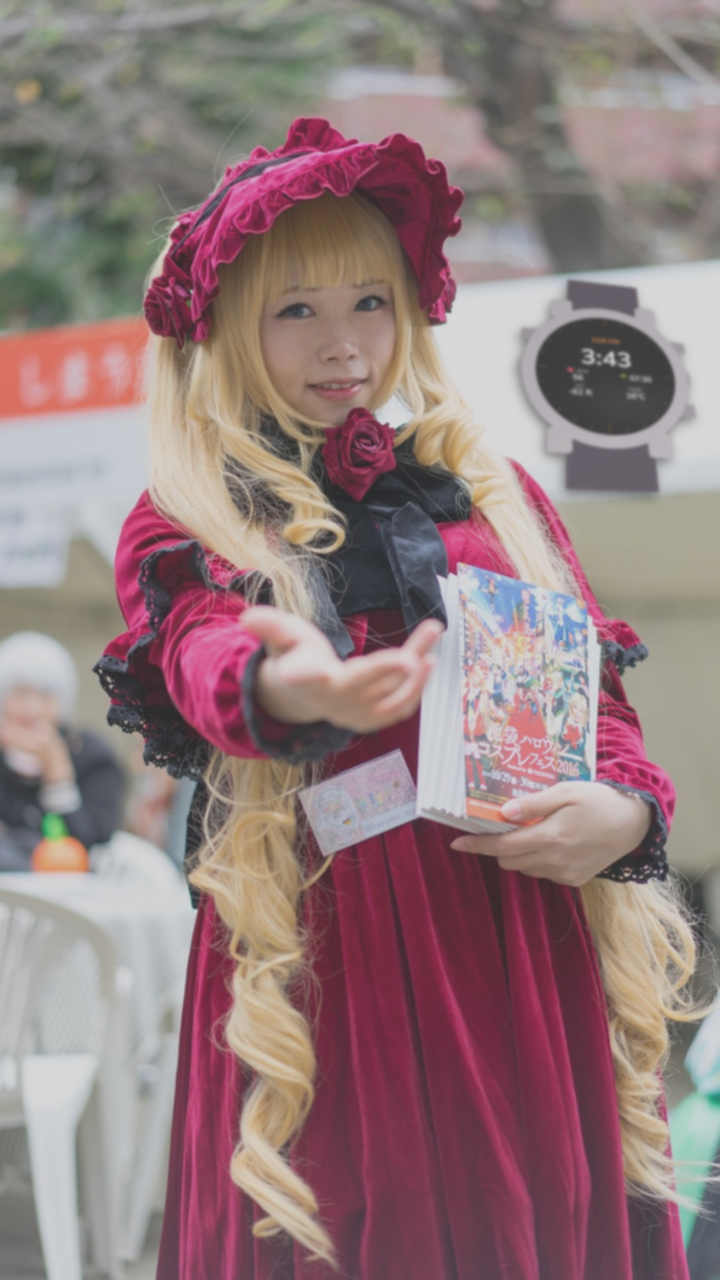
3:43
